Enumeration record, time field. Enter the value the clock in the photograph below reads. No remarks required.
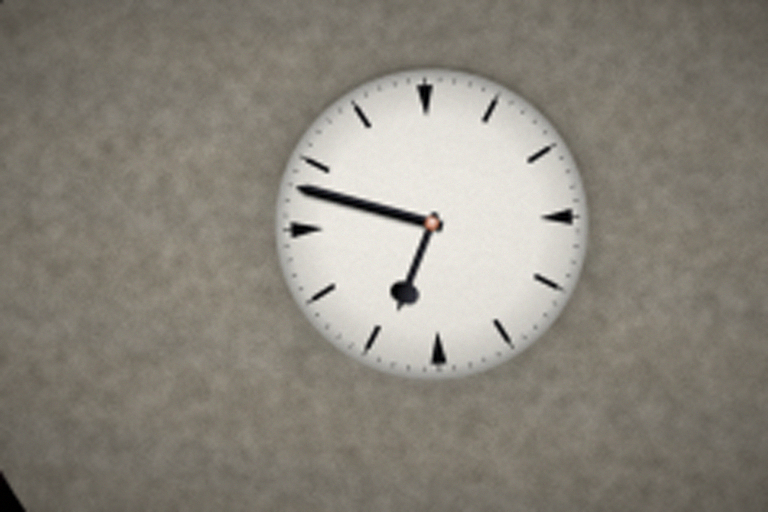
6:48
